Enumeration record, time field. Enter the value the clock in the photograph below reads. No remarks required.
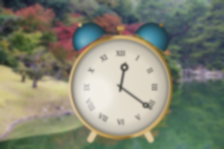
12:21
